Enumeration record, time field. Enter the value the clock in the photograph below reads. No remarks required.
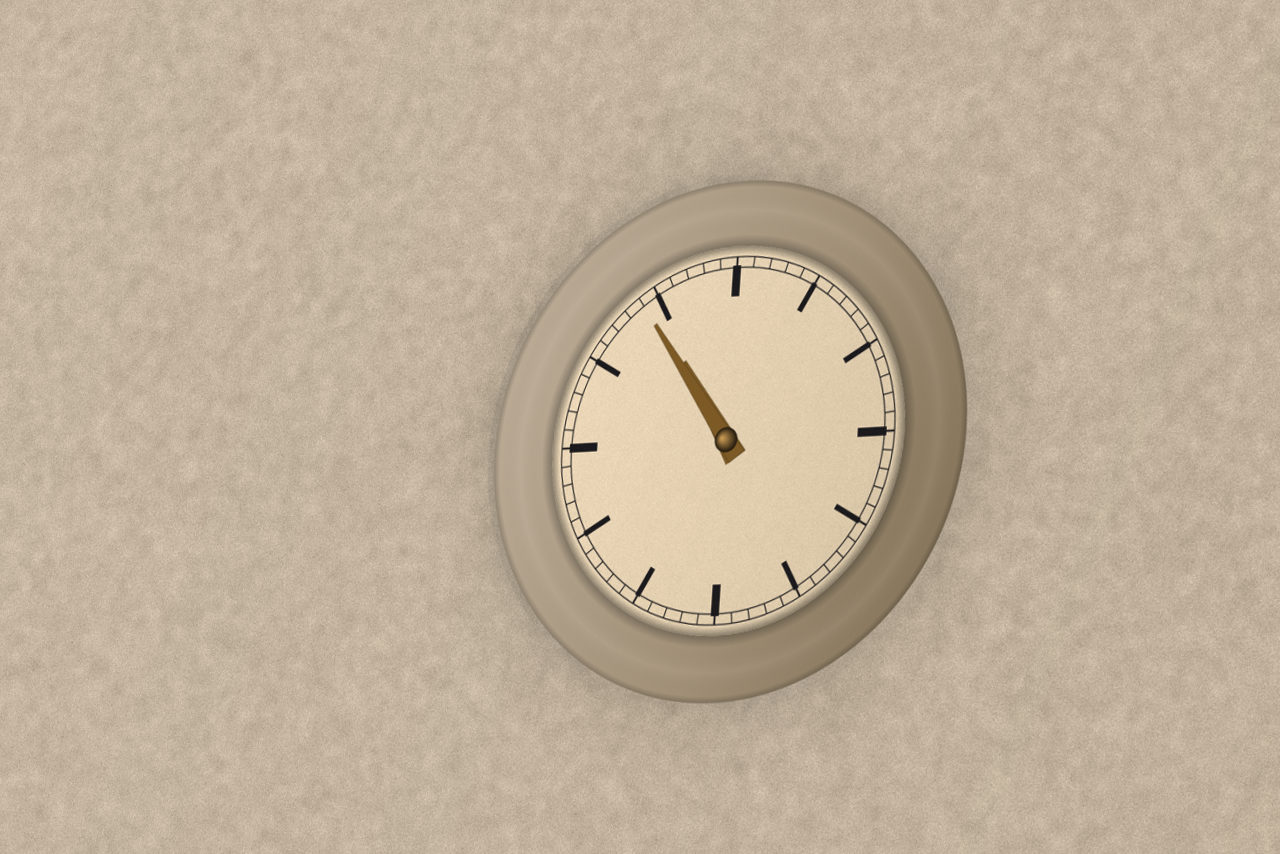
10:54
